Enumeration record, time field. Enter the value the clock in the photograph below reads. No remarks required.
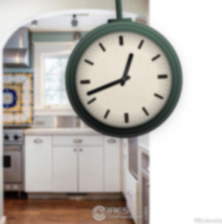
12:42
